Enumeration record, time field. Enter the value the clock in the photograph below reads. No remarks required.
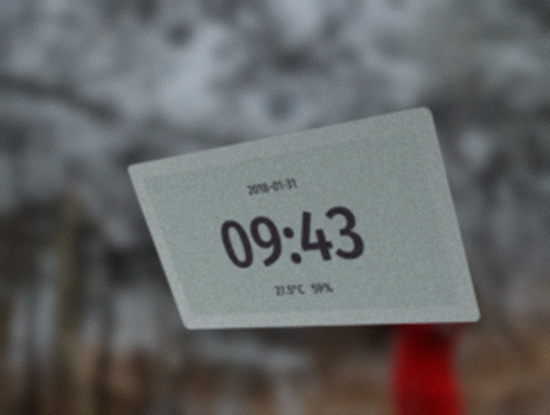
9:43
